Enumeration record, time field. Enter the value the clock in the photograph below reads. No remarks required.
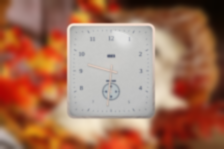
9:31
